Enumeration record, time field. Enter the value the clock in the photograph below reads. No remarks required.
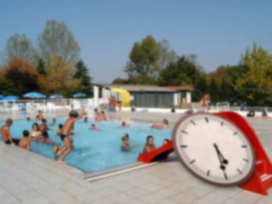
5:30
